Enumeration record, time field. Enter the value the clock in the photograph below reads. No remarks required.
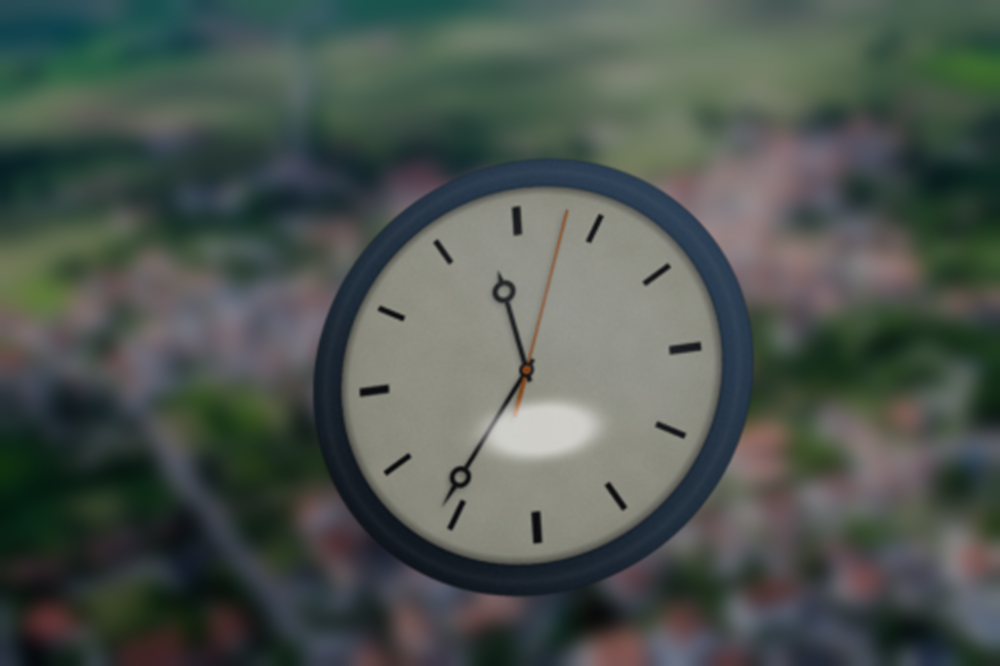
11:36:03
